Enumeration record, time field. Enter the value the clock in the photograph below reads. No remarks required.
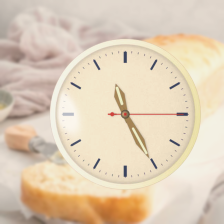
11:25:15
